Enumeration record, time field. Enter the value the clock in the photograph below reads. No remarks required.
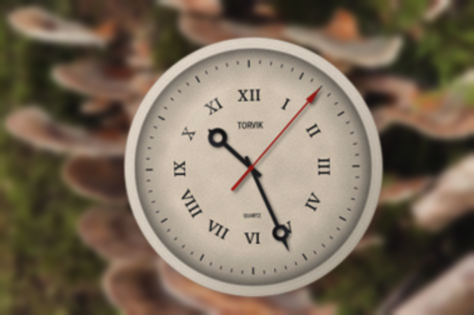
10:26:07
